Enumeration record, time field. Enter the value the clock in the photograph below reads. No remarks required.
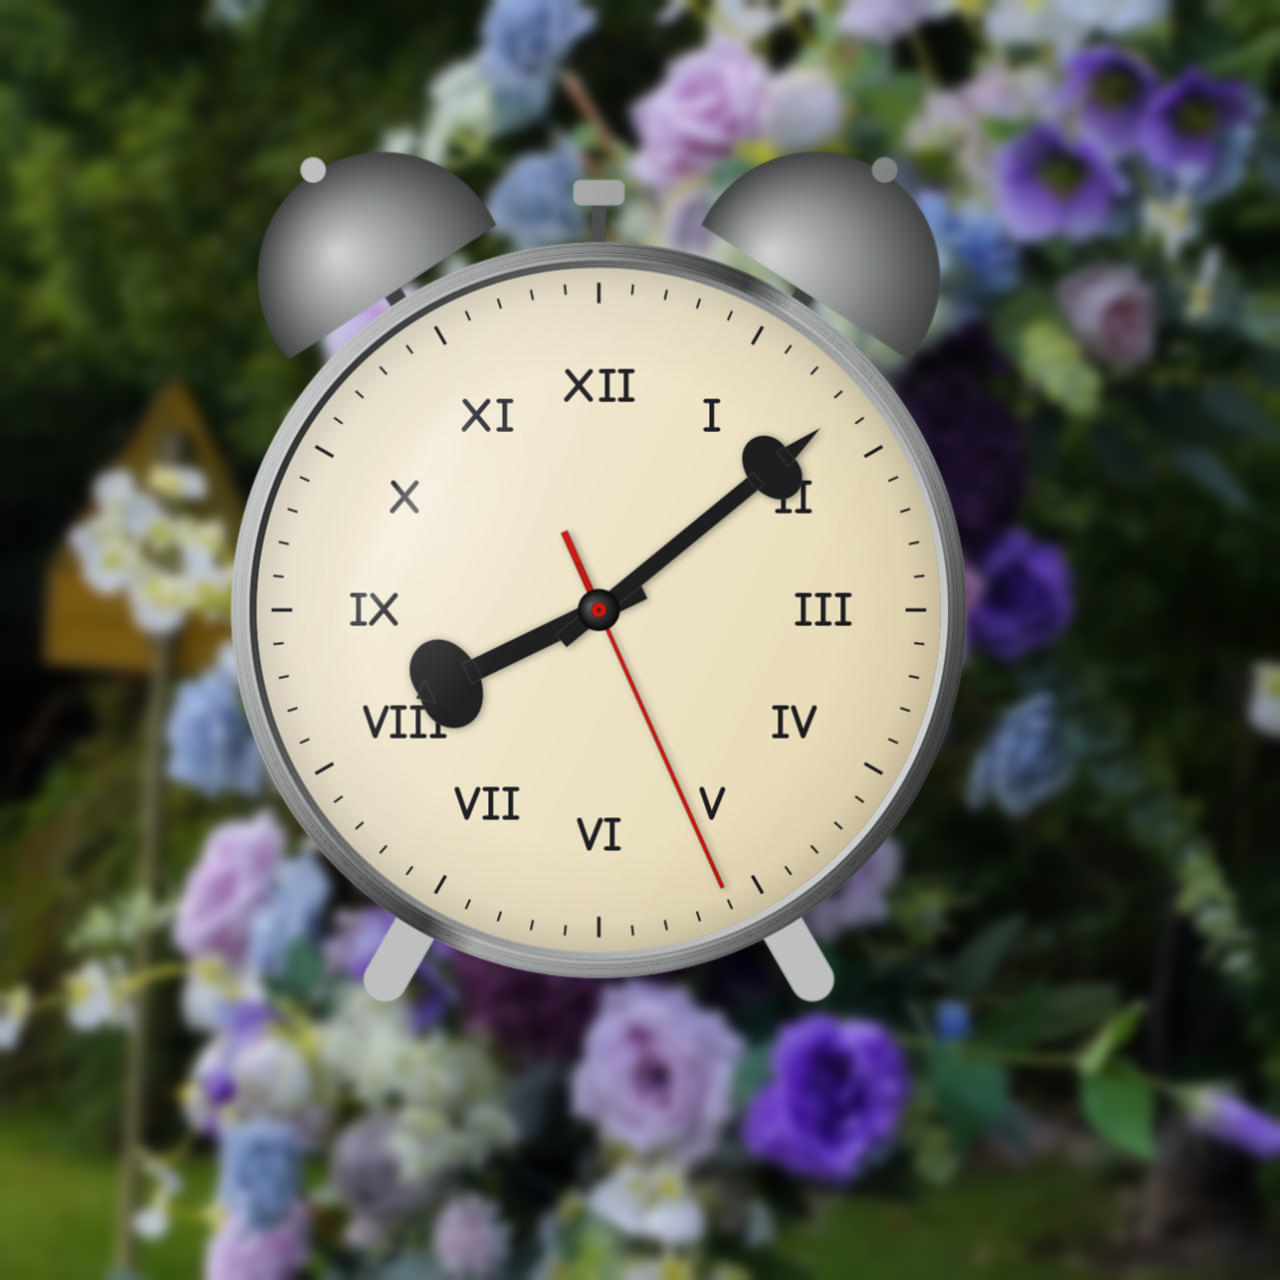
8:08:26
